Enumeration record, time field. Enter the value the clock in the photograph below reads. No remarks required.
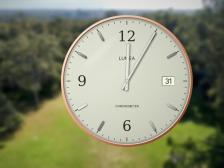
12:05
